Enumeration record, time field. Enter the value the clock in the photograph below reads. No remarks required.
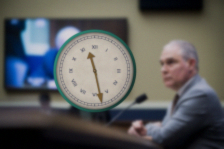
11:28
